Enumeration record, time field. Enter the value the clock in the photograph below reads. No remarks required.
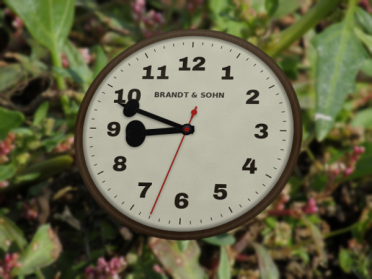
8:48:33
